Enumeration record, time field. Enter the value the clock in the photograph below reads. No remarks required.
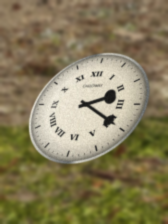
2:20
